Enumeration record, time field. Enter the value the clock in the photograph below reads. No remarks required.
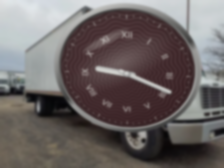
9:19
